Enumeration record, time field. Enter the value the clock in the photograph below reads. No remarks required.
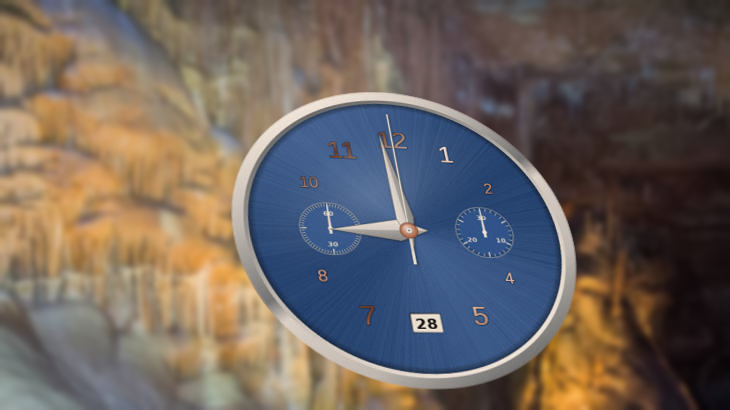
8:59
